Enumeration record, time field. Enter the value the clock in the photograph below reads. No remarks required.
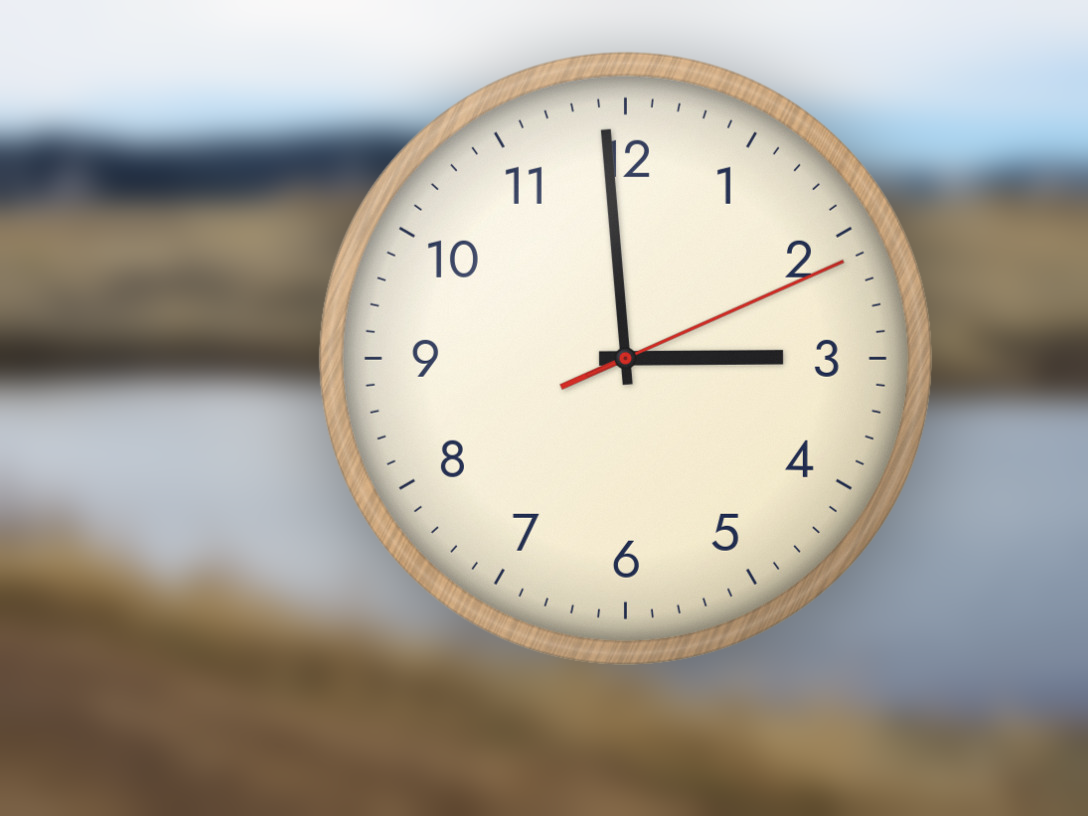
2:59:11
